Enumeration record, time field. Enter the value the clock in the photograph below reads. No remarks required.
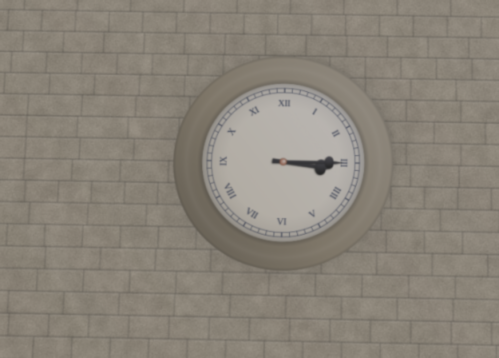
3:15
